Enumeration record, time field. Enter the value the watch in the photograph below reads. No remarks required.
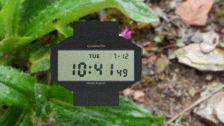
10:41:49
